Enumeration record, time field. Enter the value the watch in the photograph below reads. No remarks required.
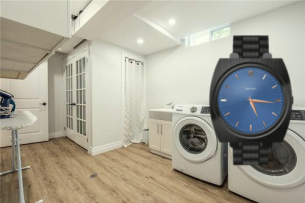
5:16
